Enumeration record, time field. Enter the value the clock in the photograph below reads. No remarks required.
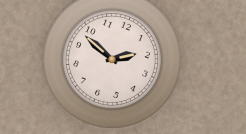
1:48
